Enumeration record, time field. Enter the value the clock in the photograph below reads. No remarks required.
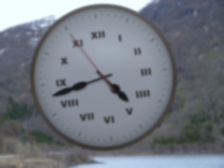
4:42:55
